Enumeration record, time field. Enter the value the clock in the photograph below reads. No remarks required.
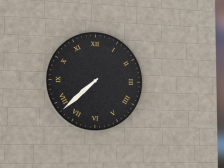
7:38
